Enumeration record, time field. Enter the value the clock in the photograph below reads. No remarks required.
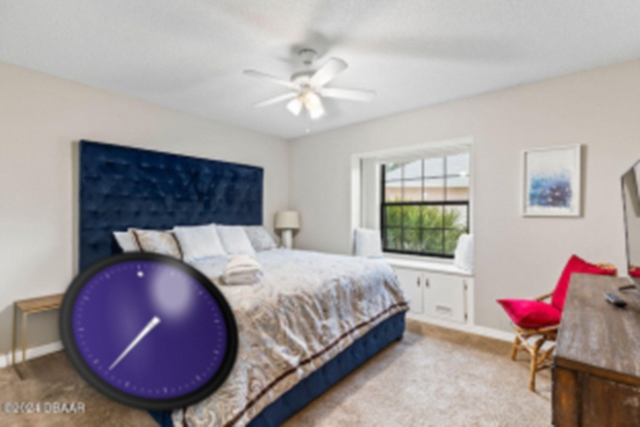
7:38
